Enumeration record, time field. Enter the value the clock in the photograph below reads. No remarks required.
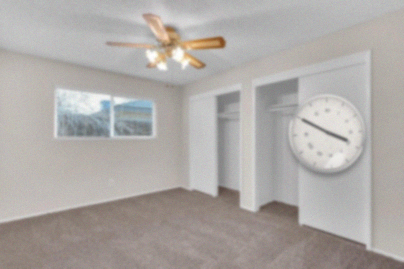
3:50
